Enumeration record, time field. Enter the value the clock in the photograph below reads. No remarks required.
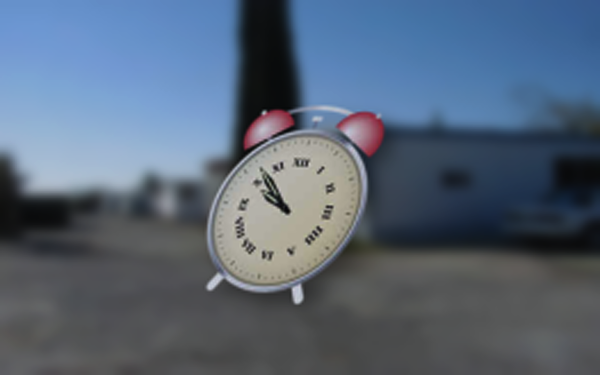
9:52
